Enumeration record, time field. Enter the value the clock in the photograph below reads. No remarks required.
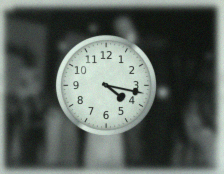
4:17
